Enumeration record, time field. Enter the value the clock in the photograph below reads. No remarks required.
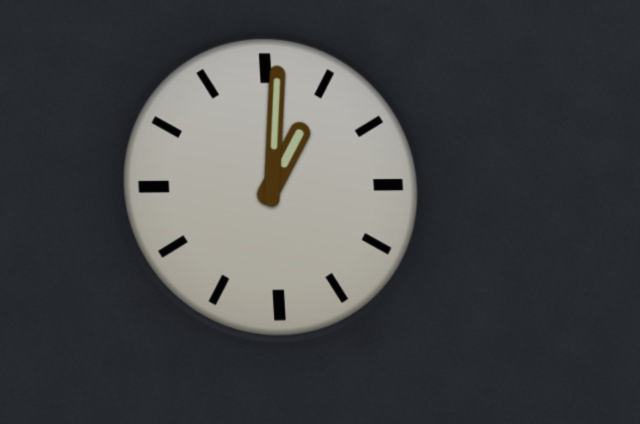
1:01
